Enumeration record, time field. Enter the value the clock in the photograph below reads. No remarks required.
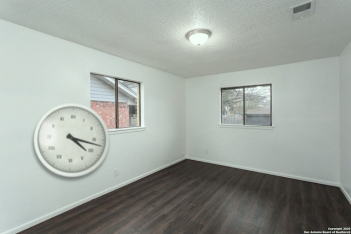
4:17
